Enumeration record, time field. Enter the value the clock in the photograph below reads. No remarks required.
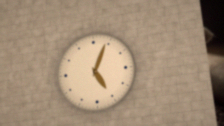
5:04
